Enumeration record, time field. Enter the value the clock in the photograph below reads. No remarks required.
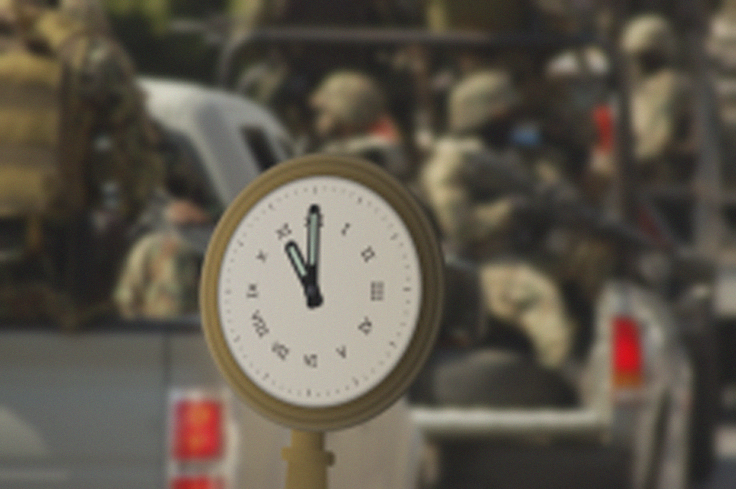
11:00
